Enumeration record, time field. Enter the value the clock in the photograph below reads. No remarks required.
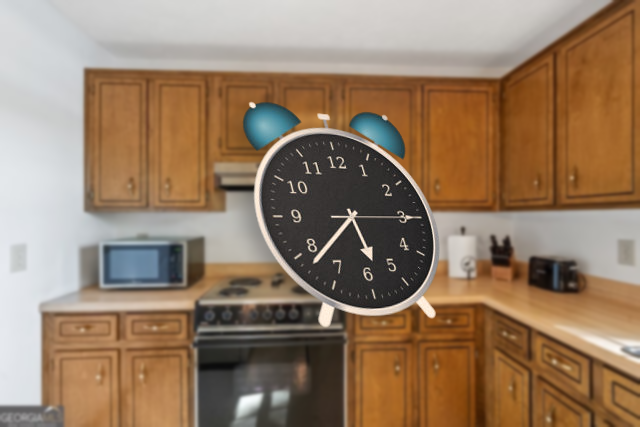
5:38:15
